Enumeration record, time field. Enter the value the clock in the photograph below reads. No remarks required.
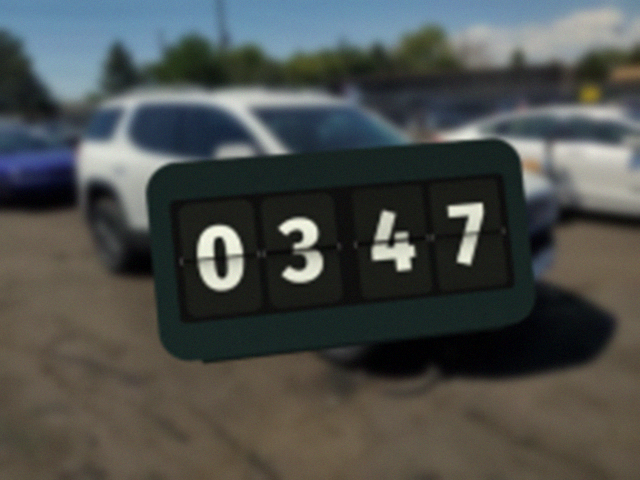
3:47
